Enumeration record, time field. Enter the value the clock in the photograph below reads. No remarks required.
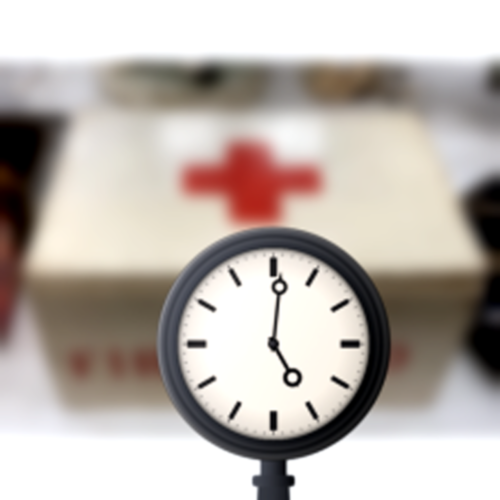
5:01
